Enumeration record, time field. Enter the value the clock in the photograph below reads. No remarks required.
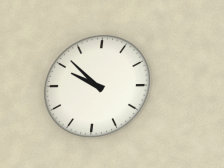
9:52
